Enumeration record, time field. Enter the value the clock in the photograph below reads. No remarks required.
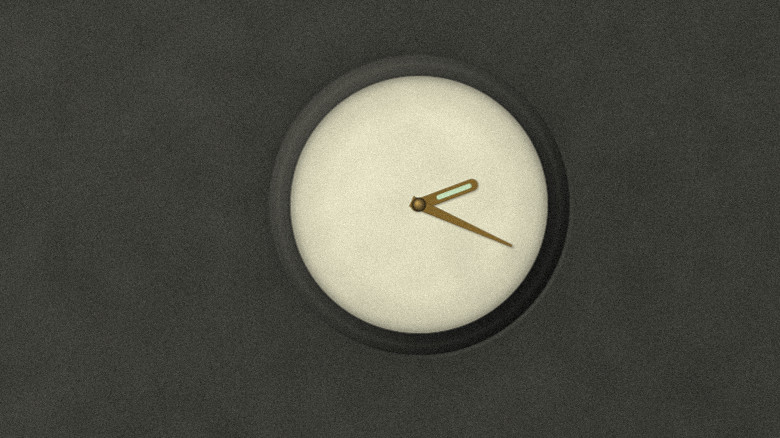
2:19
